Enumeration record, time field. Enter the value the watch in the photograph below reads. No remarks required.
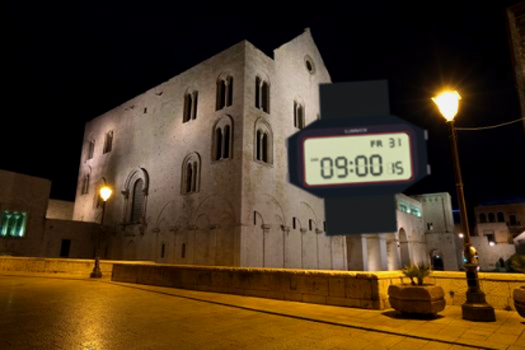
9:00:15
